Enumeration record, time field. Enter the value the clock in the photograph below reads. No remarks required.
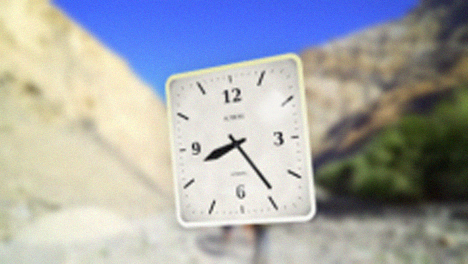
8:24
